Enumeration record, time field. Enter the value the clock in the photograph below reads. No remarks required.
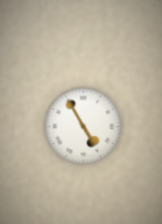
4:55
